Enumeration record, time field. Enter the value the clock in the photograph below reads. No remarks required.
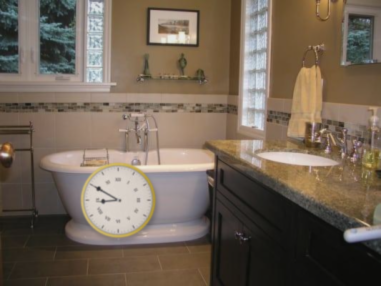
8:50
